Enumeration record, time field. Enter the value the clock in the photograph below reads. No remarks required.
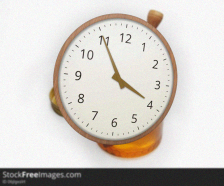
3:55
